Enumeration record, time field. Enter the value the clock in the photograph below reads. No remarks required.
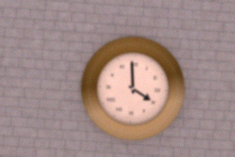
3:59
